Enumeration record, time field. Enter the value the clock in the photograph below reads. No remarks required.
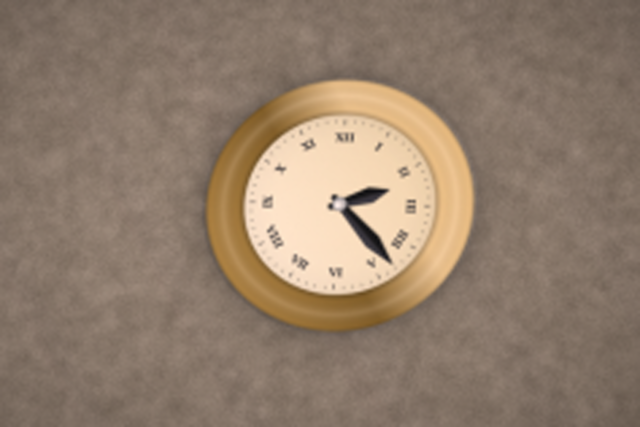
2:23
